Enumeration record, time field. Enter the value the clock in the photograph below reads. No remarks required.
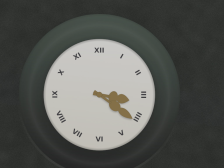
3:21
